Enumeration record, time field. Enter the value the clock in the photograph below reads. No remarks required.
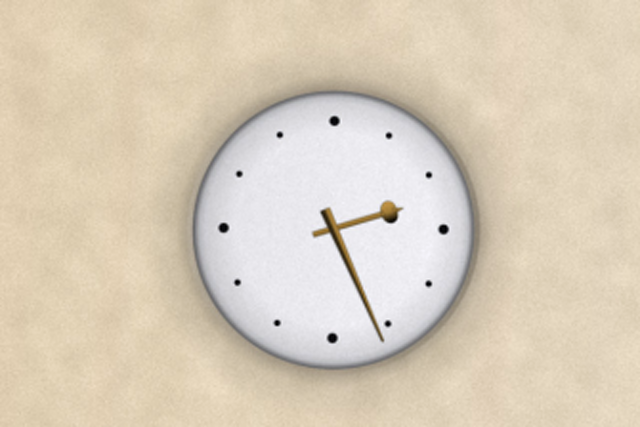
2:26
